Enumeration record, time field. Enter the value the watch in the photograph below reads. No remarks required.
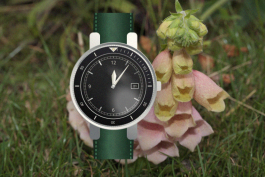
12:06
